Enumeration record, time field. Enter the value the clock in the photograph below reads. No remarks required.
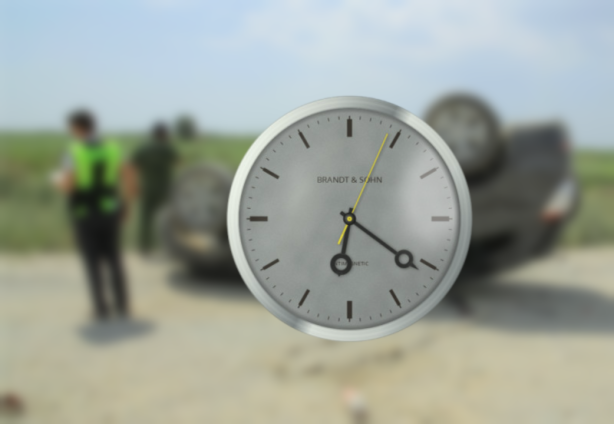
6:21:04
